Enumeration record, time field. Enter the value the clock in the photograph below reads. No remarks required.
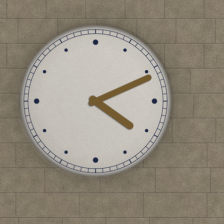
4:11
